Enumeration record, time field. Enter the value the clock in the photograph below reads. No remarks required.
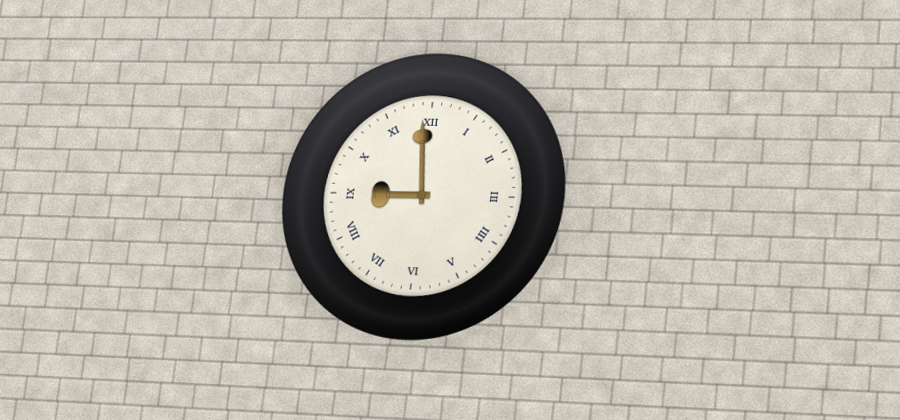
8:59
